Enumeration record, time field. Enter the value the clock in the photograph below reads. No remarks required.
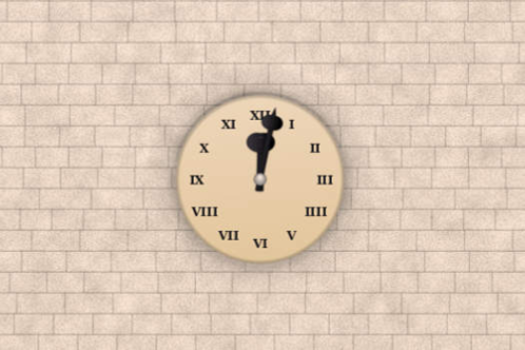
12:02
